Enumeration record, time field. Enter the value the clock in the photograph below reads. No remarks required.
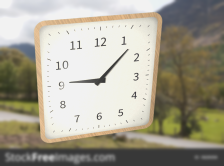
9:07
